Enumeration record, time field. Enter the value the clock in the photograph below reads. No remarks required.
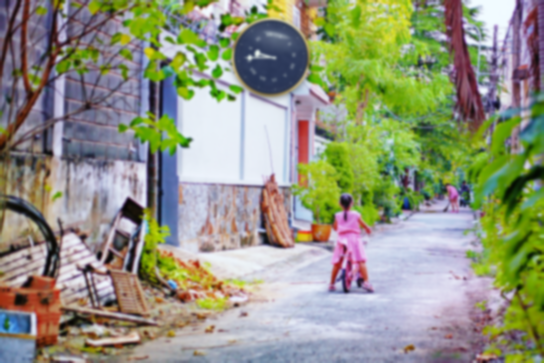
9:46
